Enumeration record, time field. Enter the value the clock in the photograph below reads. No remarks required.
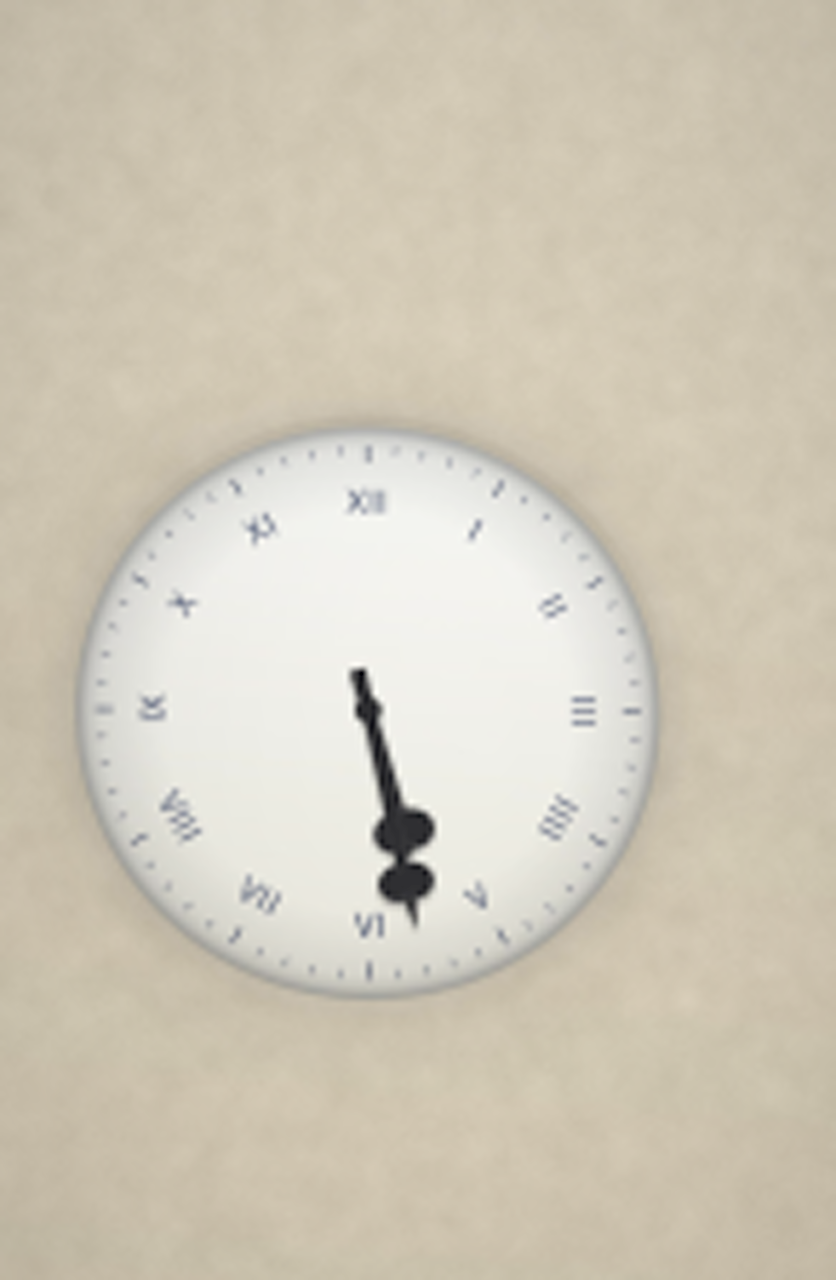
5:28
